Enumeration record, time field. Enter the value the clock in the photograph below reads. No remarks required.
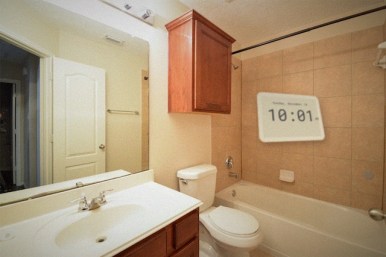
10:01
